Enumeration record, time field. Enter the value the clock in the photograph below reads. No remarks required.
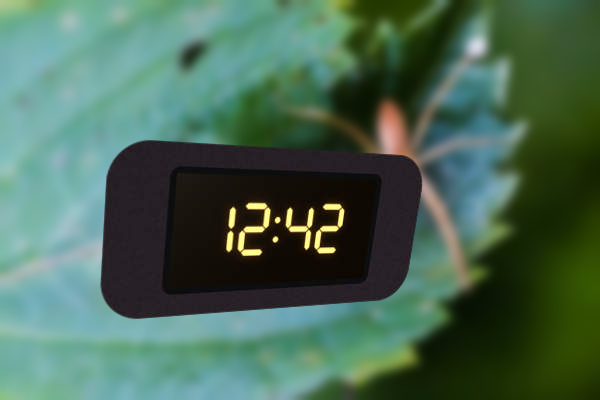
12:42
